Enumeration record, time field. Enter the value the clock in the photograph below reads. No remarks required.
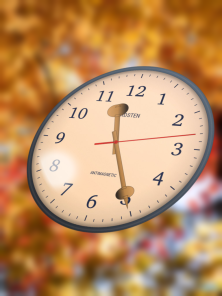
11:25:13
